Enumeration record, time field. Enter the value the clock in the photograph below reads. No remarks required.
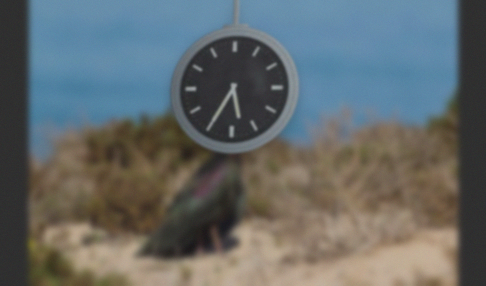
5:35
